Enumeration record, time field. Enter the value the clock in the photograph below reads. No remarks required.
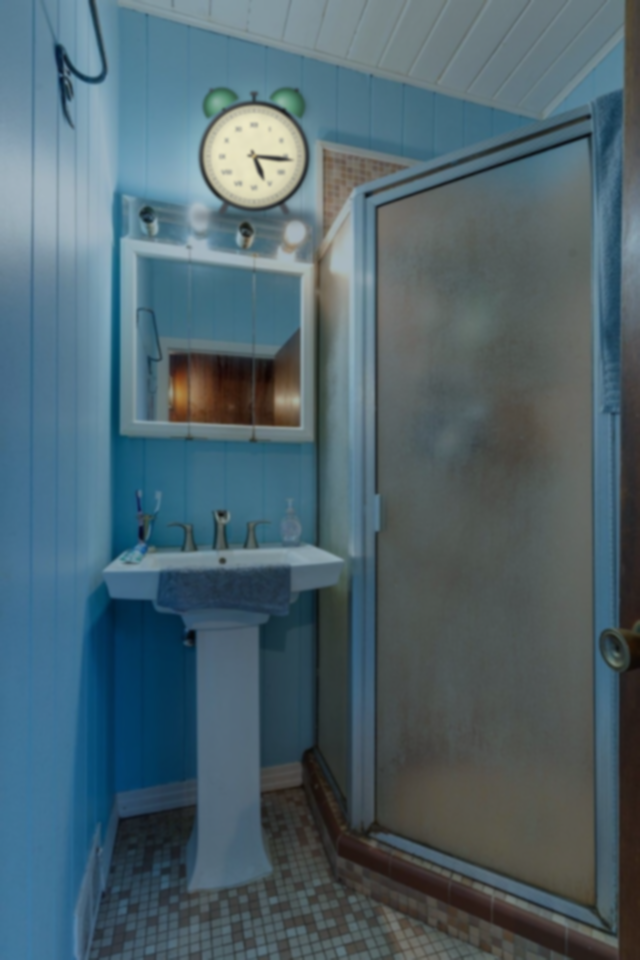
5:16
